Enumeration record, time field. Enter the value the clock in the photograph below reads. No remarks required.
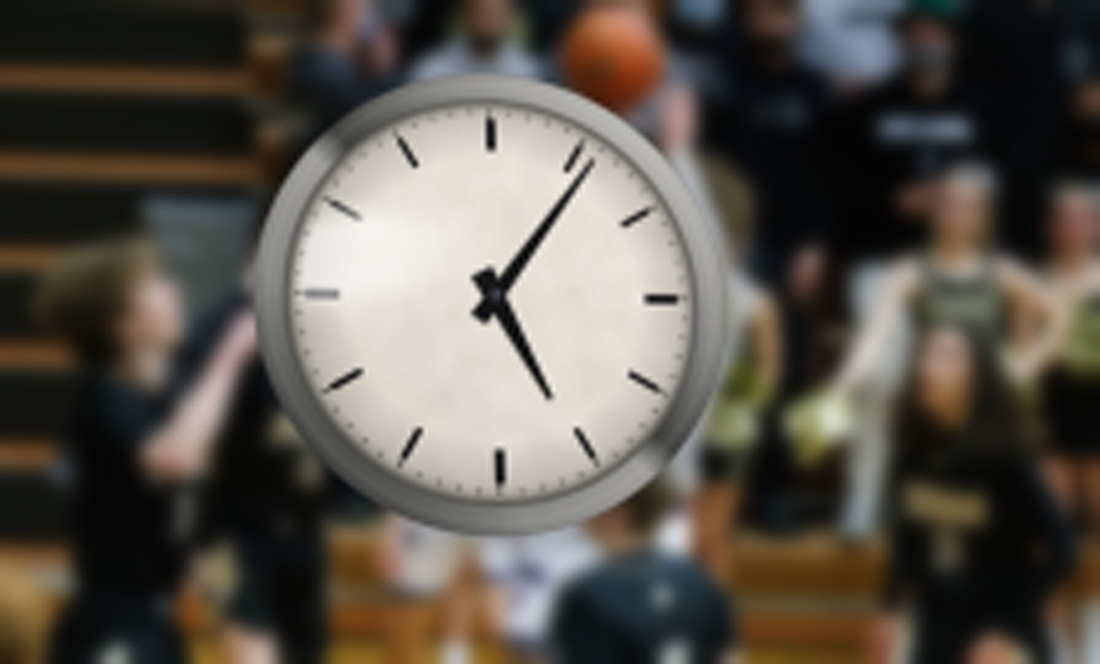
5:06
